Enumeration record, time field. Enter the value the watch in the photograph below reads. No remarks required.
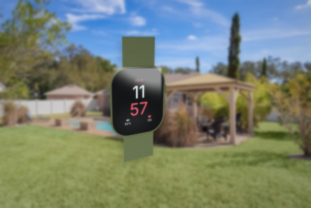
11:57
